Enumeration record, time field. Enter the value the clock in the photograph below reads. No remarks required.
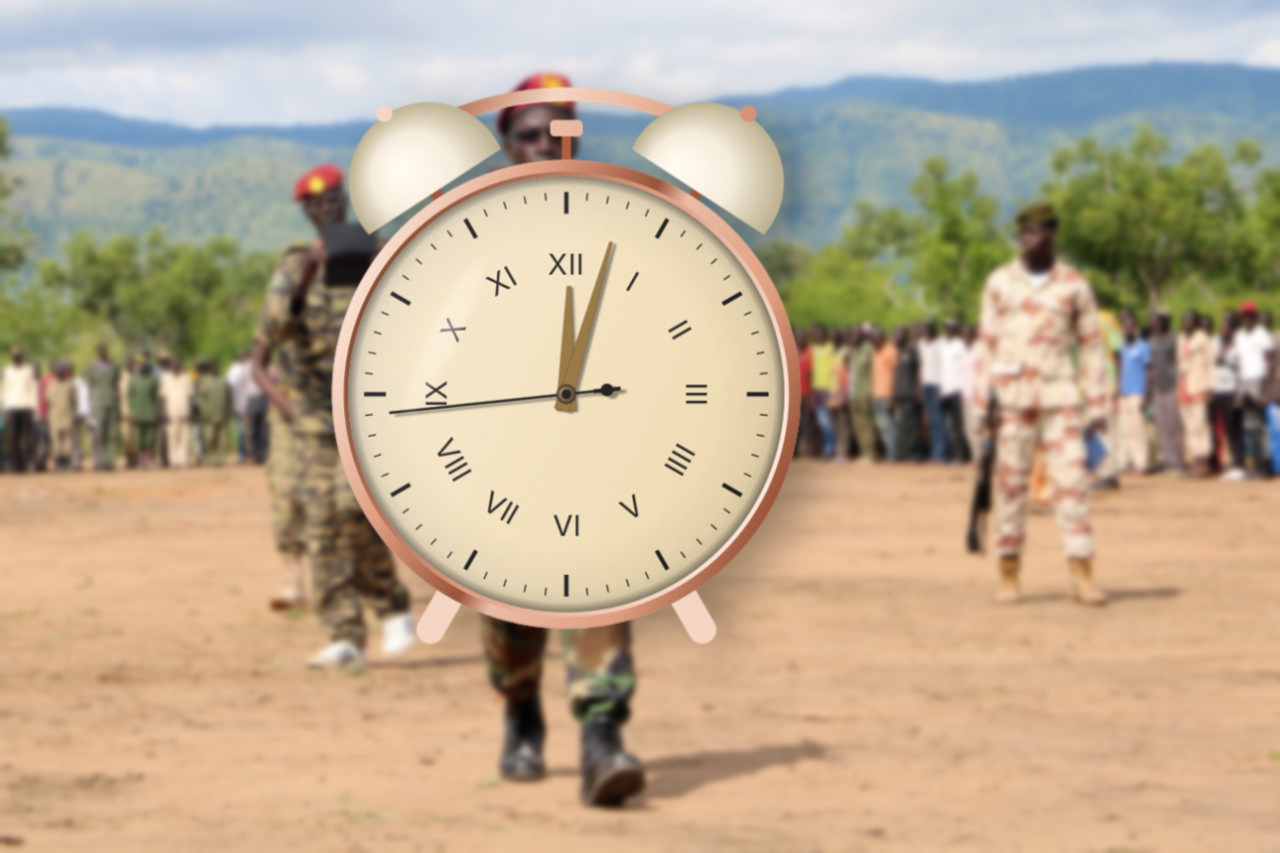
12:02:44
